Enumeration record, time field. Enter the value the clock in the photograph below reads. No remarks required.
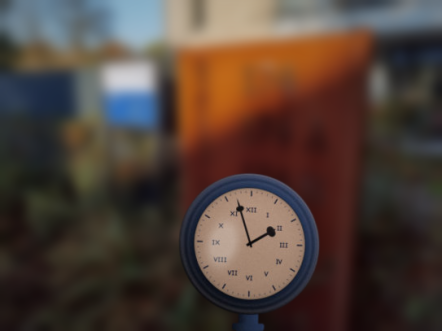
1:57
